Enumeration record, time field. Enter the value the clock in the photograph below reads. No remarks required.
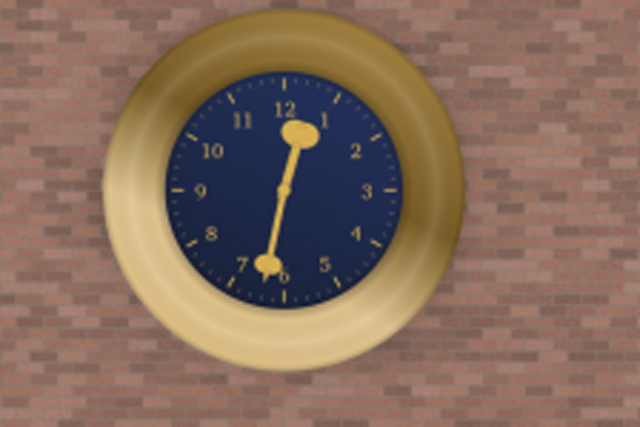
12:32
